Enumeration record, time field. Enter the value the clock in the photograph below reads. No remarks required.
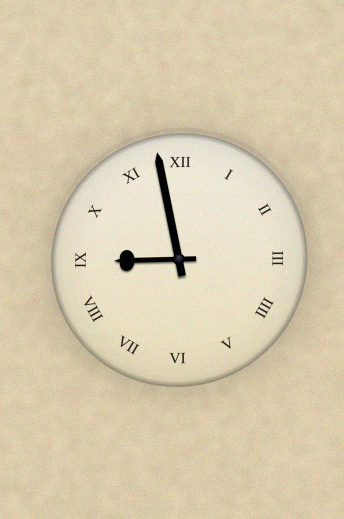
8:58
